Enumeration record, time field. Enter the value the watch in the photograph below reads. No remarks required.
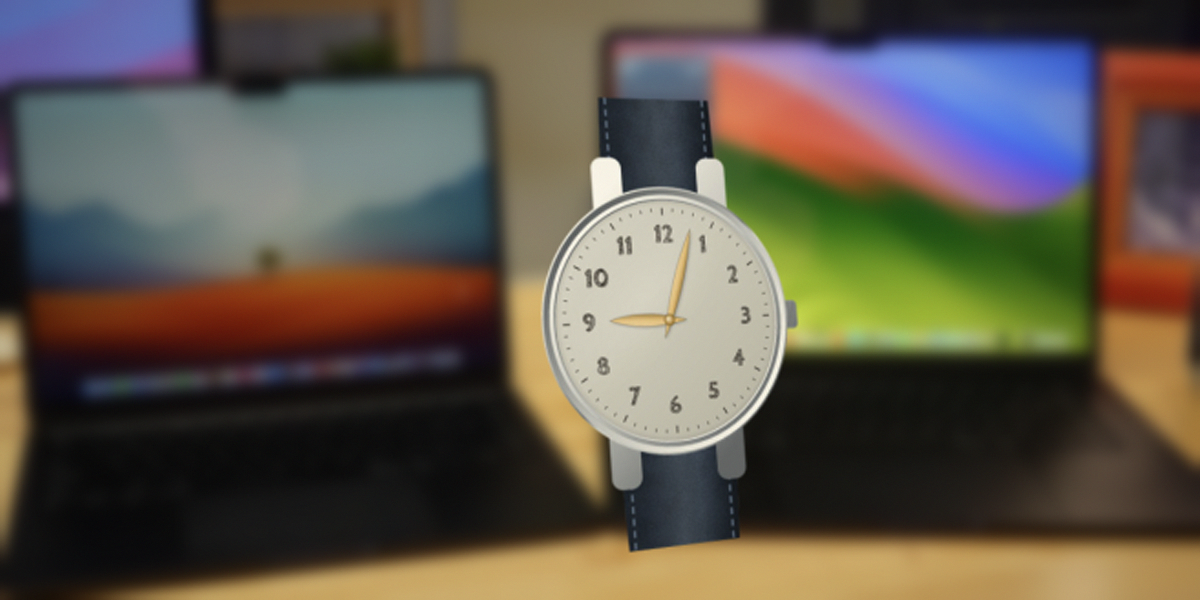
9:03
